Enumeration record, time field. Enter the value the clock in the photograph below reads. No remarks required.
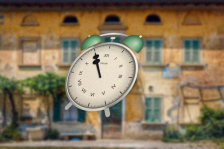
10:55
